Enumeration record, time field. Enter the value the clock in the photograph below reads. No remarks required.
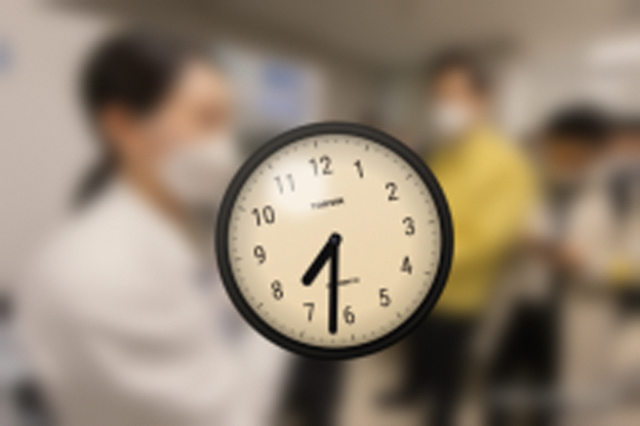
7:32
